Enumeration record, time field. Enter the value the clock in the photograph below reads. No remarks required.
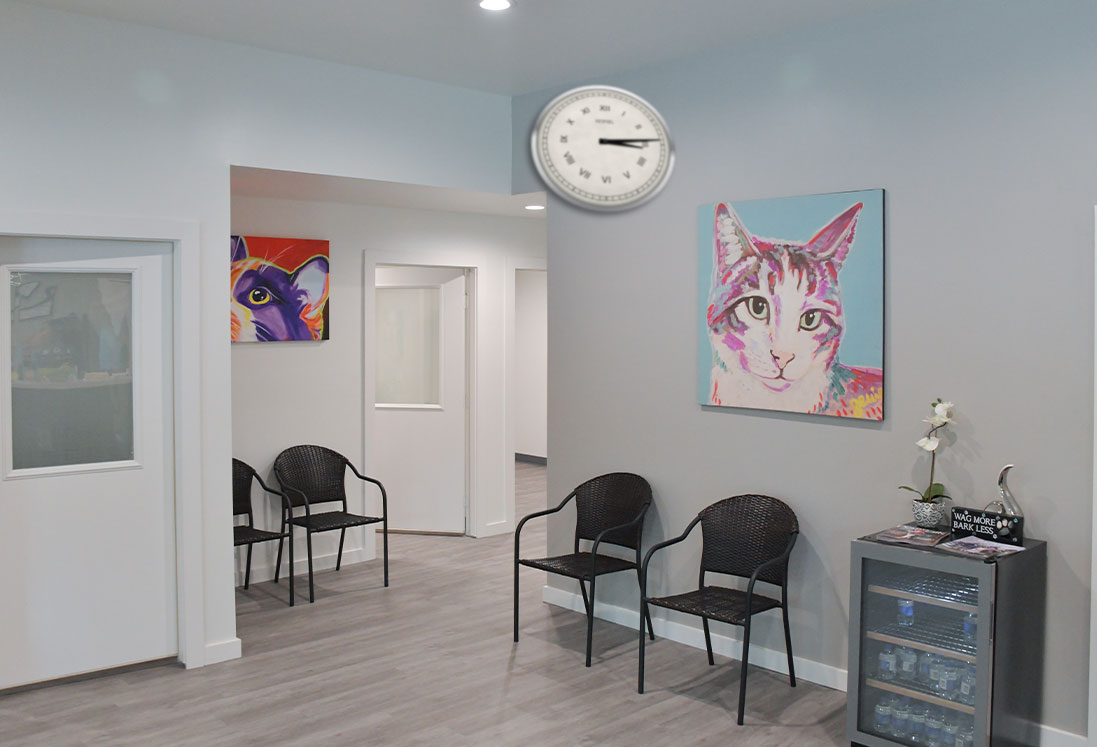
3:14
